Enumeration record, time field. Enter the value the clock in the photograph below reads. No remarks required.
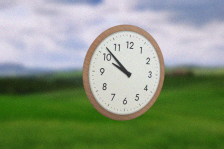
9:52
